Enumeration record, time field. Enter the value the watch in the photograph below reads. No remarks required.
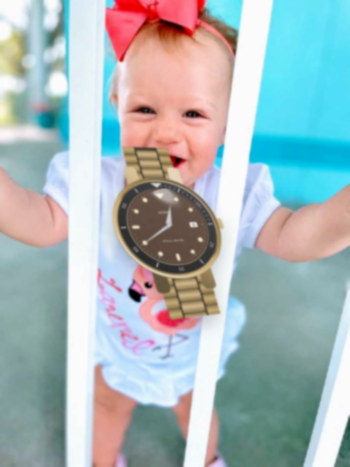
12:40
